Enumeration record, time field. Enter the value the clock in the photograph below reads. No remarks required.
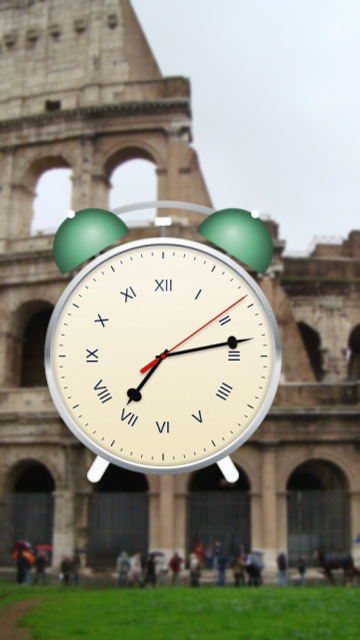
7:13:09
